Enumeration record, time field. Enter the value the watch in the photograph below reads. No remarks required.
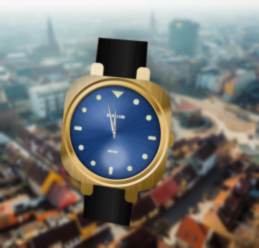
11:57
